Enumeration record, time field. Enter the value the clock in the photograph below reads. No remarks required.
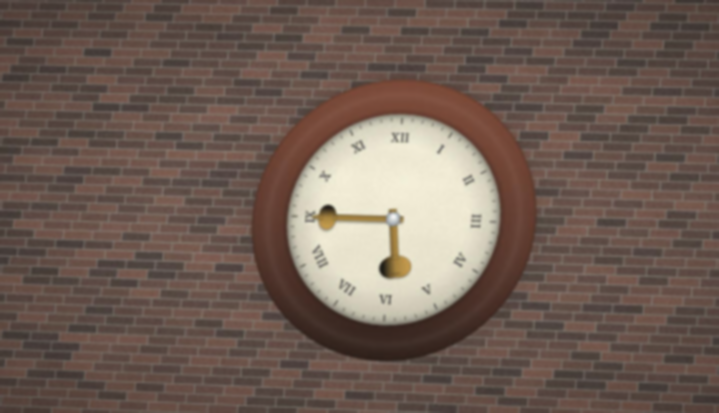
5:45
